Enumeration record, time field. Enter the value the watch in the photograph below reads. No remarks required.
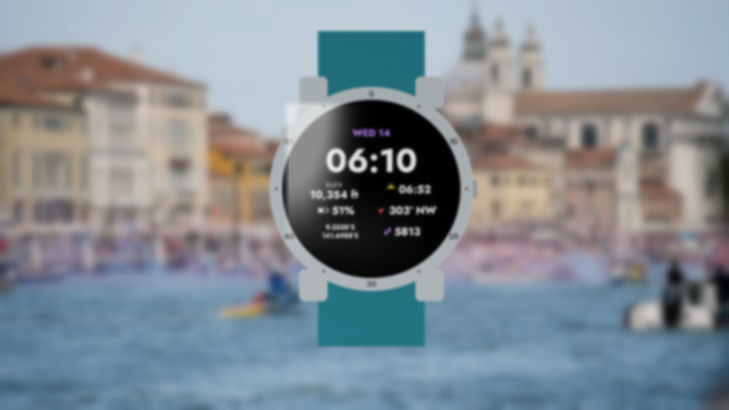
6:10
